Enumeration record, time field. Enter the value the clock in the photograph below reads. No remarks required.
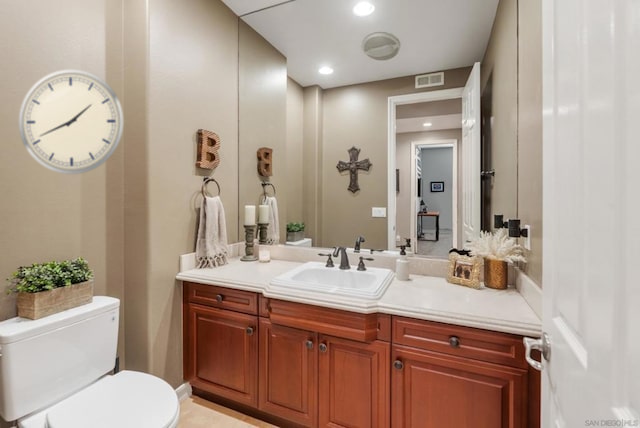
1:41
